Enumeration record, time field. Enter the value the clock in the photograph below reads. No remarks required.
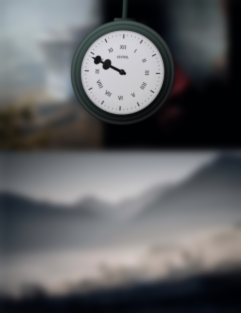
9:49
